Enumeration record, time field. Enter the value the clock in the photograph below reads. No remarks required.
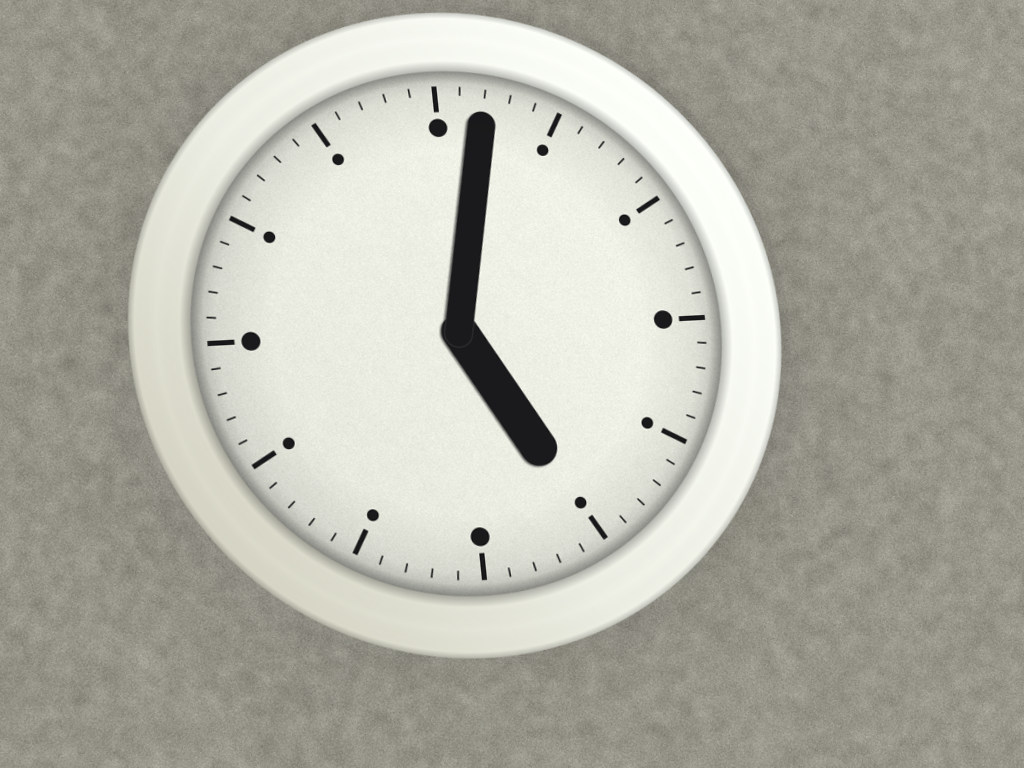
5:02
